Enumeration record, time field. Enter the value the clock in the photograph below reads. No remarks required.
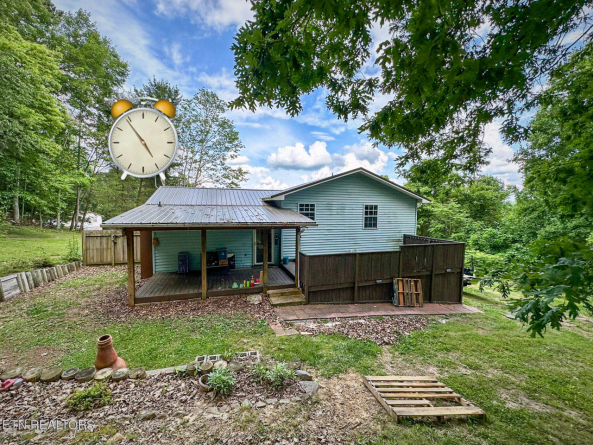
4:54
